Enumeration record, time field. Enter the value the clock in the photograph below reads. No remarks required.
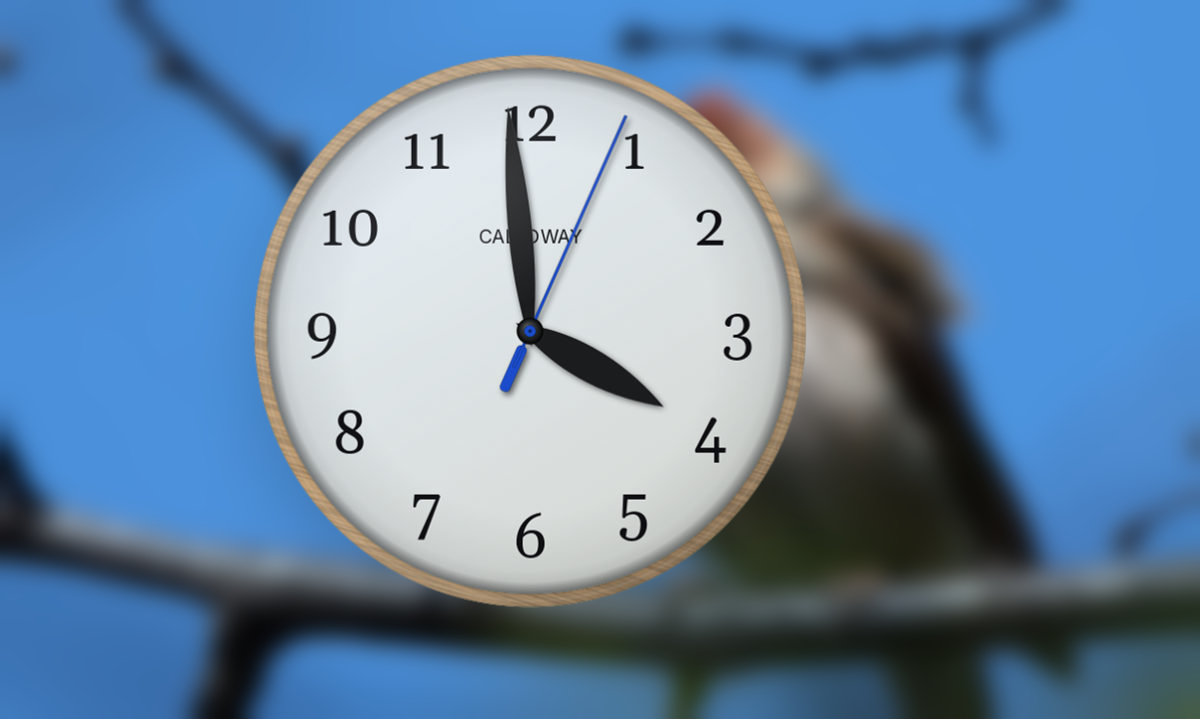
3:59:04
